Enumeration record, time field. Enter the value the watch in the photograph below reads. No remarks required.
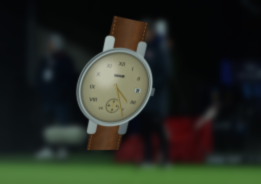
4:26
